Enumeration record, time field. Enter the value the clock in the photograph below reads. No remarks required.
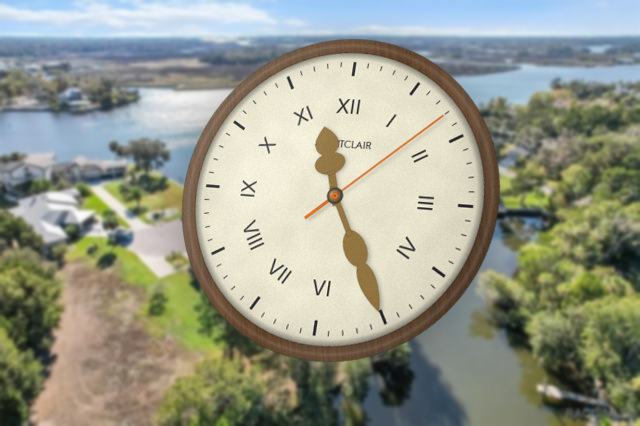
11:25:08
